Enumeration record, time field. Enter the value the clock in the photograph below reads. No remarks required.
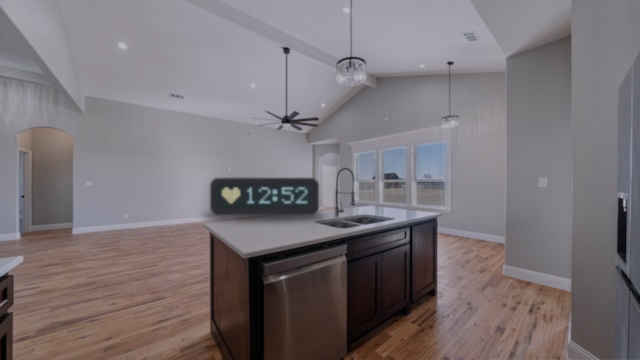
12:52
